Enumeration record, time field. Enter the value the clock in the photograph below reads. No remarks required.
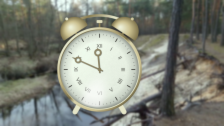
11:49
